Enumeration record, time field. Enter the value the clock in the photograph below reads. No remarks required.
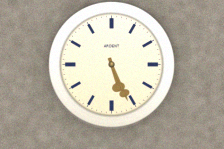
5:26
